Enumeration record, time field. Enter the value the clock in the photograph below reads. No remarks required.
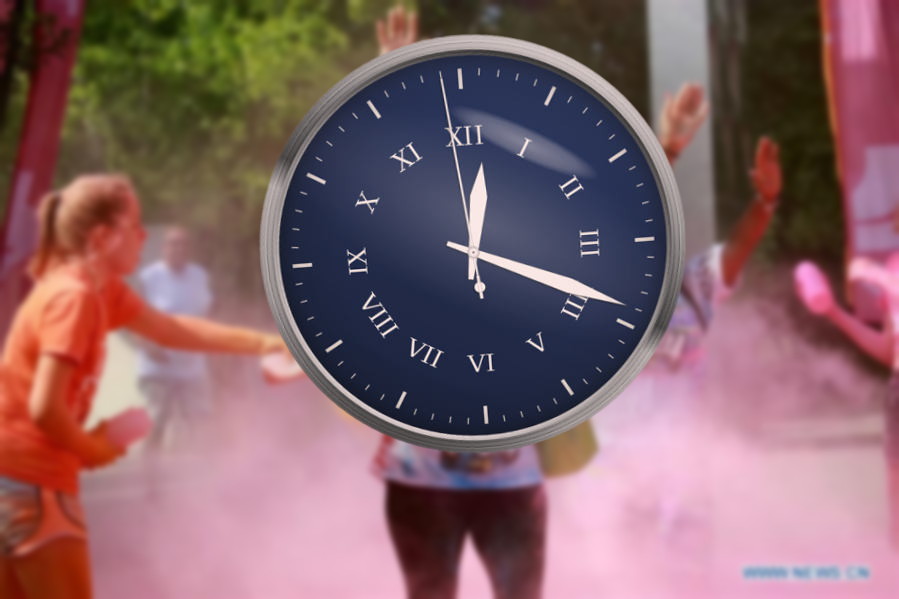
12:18:59
